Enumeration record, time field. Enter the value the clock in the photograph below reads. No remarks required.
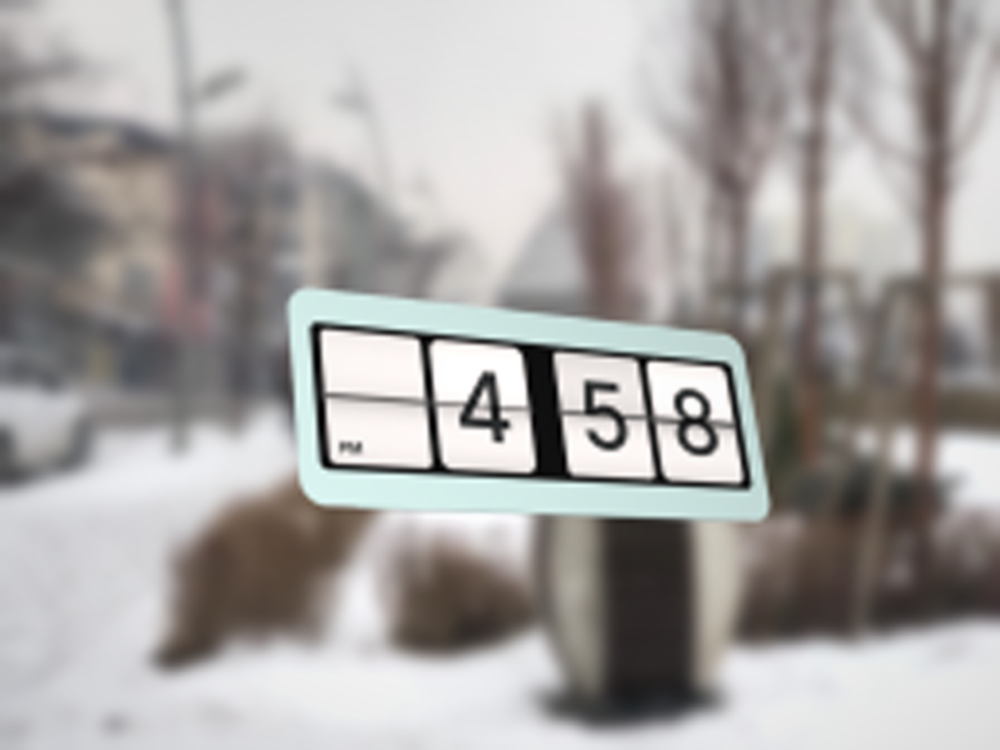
4:58
